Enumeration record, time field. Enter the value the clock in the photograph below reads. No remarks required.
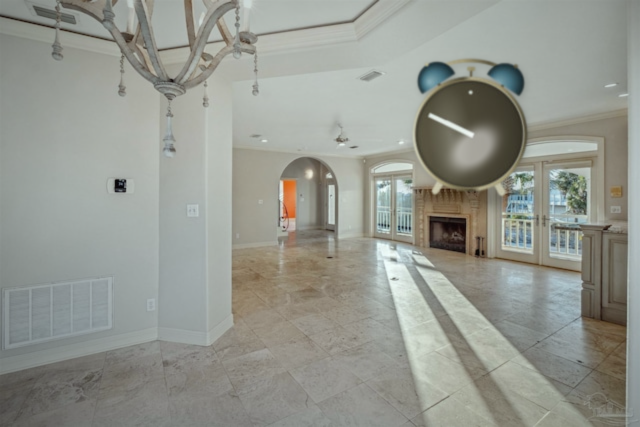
9:49
